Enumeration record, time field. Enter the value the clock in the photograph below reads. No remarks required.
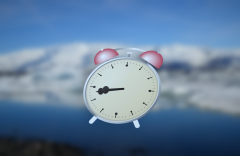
8:43
